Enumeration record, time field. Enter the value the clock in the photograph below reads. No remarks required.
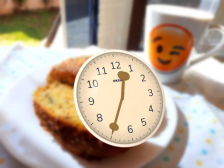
12:35
